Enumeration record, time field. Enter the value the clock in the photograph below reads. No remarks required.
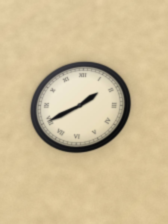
1:40
